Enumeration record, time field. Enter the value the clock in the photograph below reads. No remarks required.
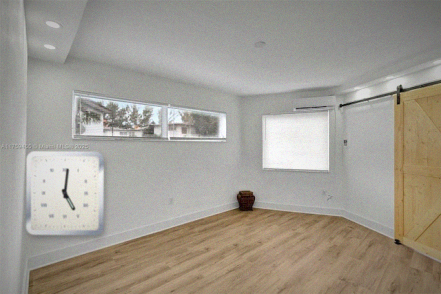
5:01
